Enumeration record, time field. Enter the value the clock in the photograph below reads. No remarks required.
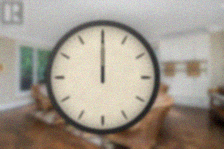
12:00
